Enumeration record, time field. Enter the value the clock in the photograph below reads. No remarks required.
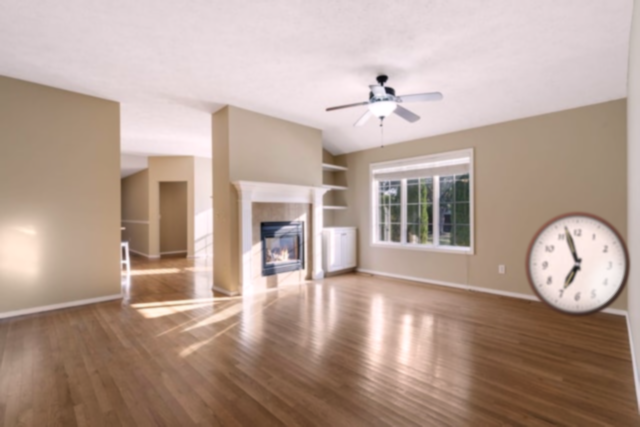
6:57
